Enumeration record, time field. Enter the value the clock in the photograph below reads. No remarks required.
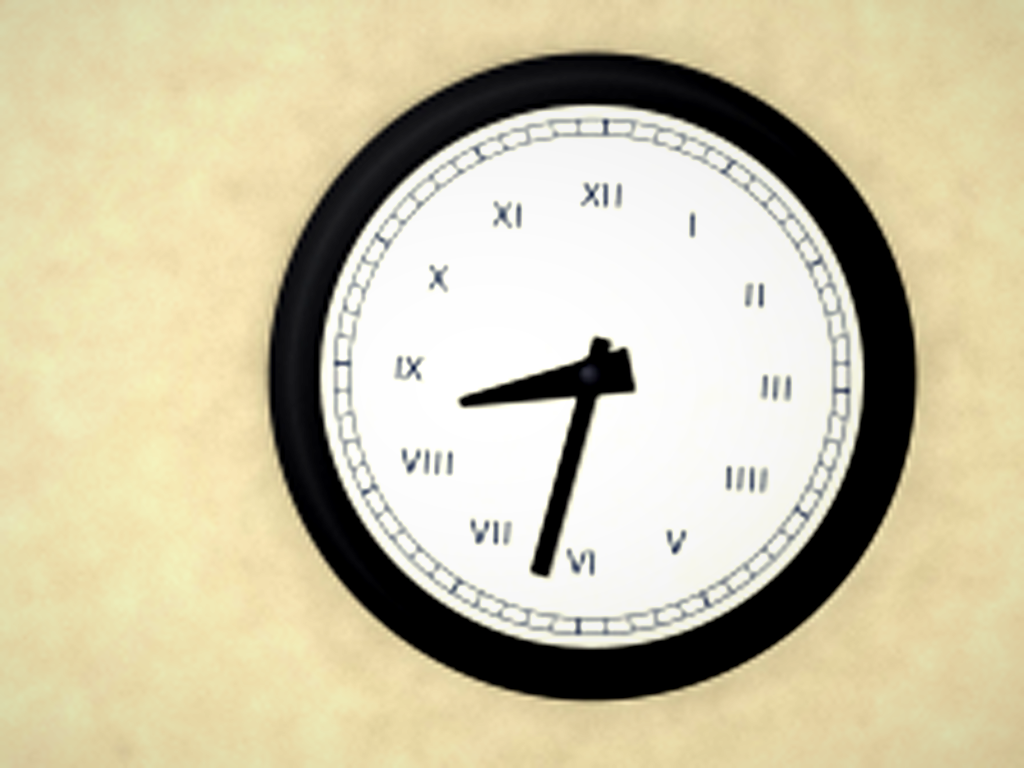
8:32
